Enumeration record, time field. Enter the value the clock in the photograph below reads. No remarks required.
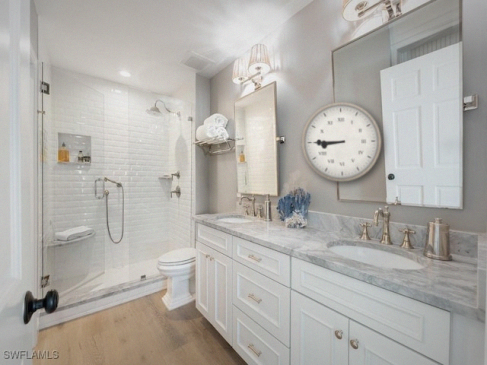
8:45
